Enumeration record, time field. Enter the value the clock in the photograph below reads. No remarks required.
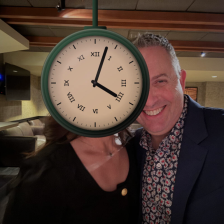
4:03
